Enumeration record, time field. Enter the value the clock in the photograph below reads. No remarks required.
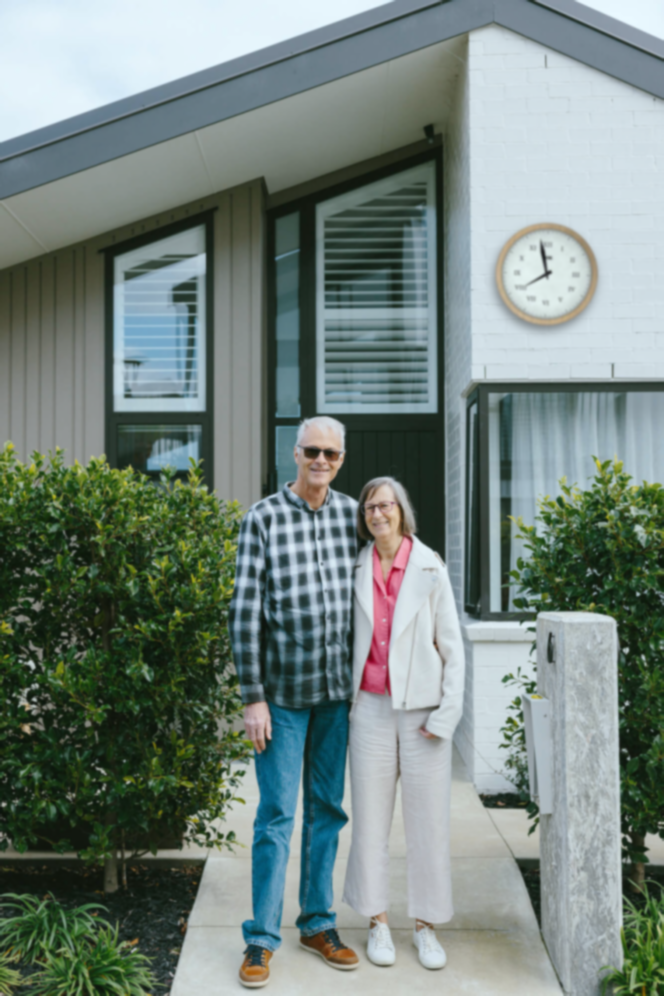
7:58
